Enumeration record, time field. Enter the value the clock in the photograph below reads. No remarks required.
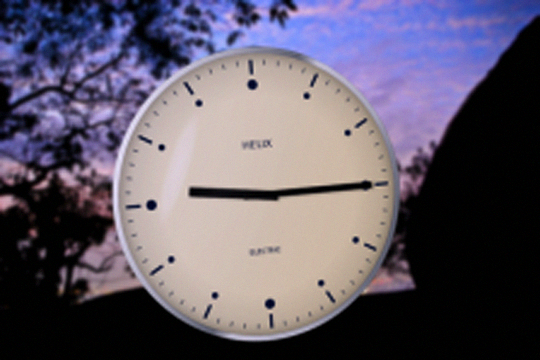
9:15
